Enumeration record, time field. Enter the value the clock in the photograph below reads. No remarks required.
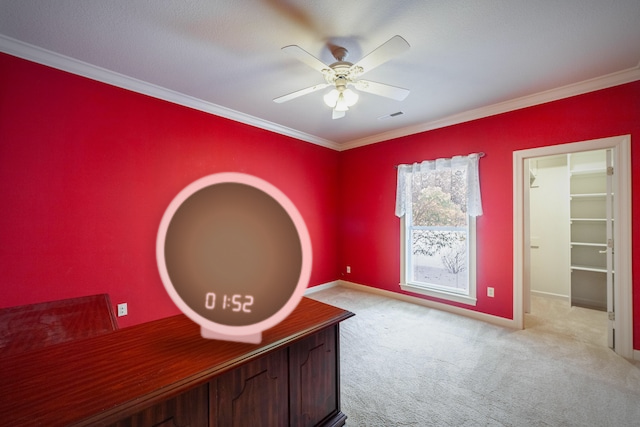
1:52
